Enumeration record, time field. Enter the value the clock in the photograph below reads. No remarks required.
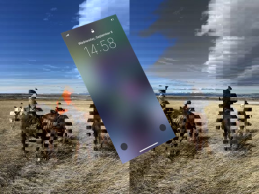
14:58
